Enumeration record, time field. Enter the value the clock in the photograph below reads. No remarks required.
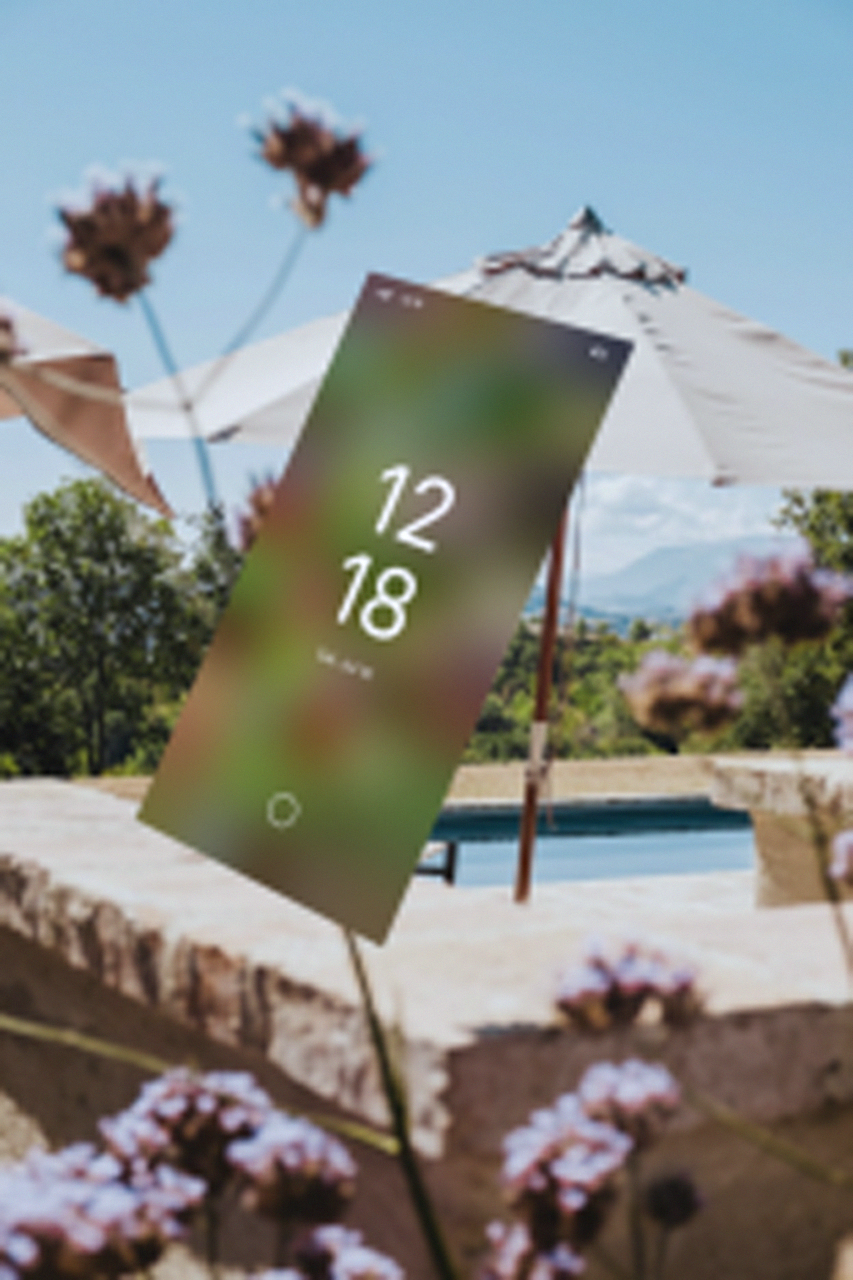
12:18
